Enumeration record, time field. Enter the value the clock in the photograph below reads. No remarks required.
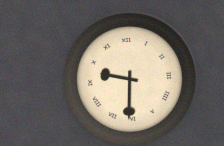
9:31
